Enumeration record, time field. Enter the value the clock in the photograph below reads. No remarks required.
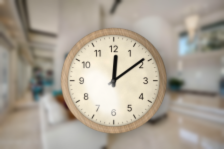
12:09
